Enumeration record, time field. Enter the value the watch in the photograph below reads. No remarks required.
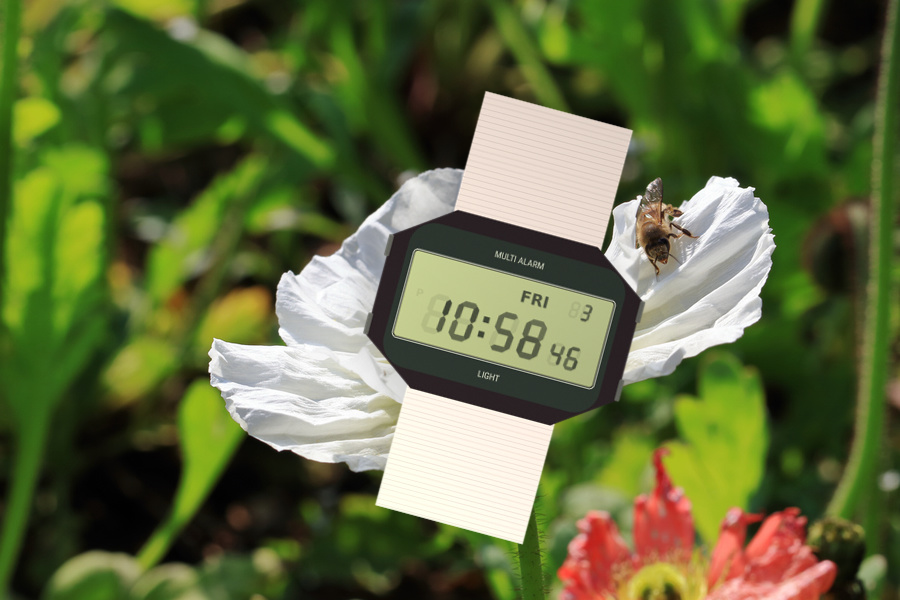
10:58:46
